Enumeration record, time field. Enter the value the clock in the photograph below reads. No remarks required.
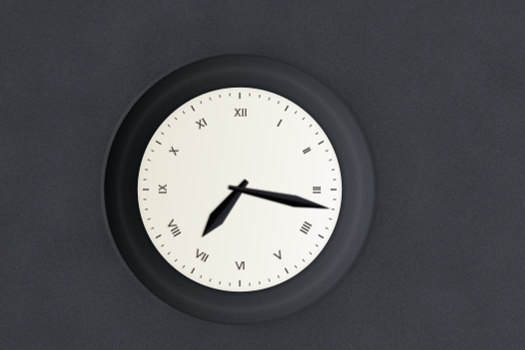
7:17
